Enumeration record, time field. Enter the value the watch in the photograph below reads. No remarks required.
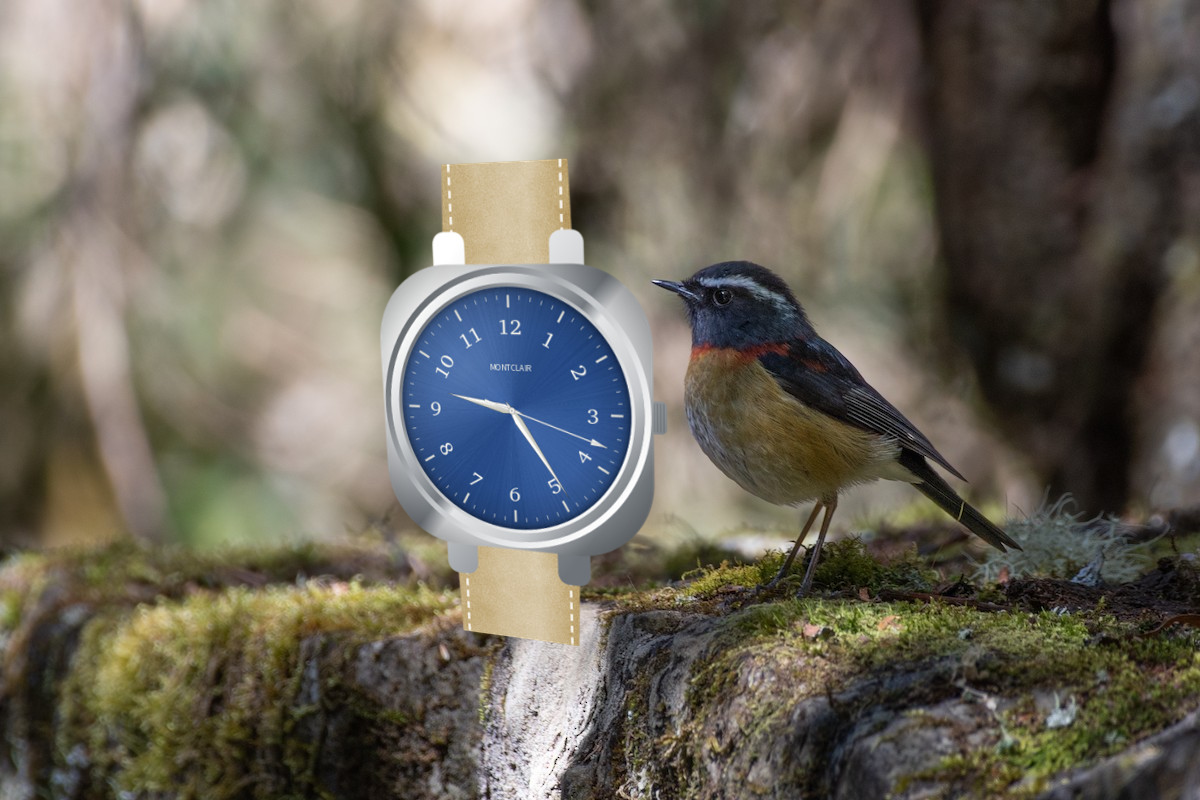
9:24:18
